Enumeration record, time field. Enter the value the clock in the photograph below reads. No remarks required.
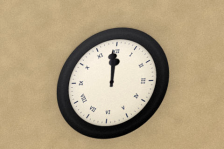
11:59
